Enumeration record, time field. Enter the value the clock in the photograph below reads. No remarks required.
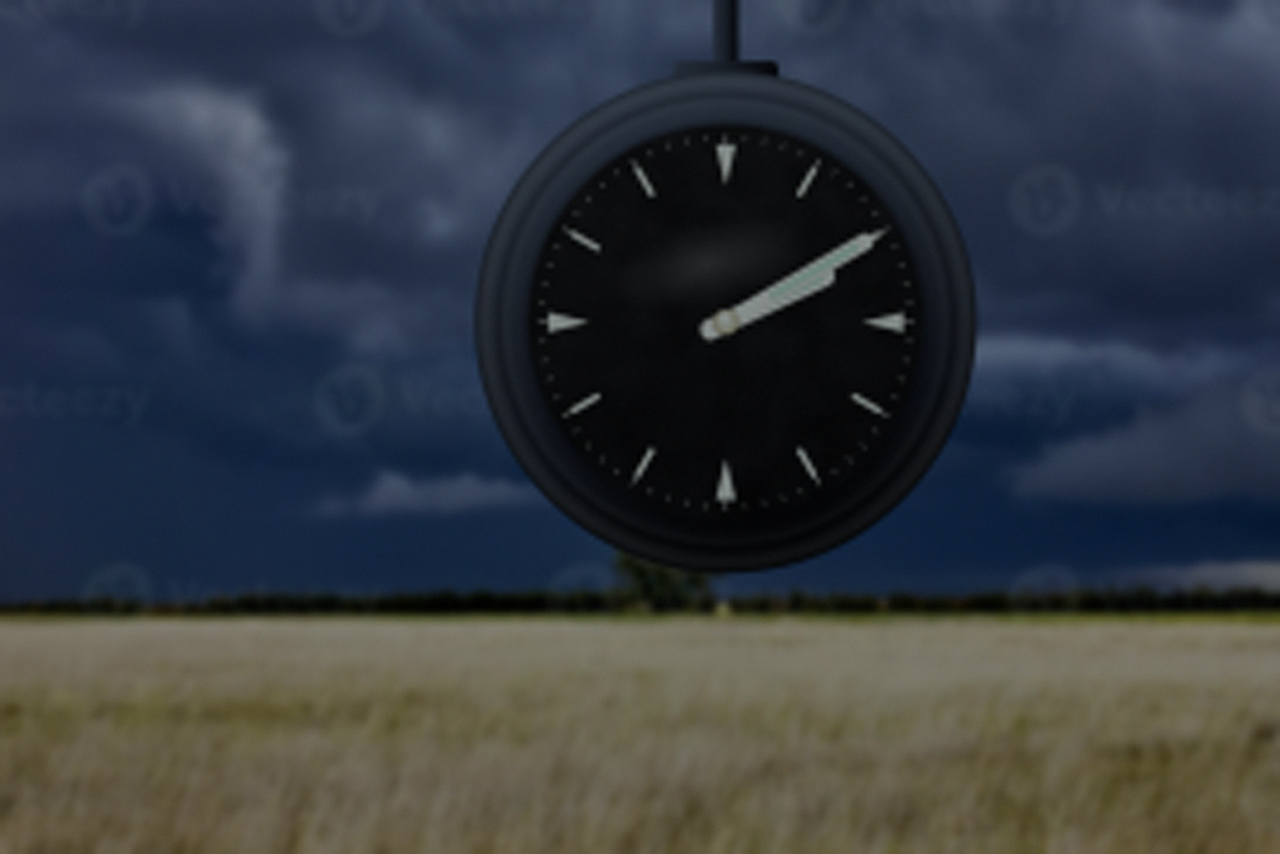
2:10
